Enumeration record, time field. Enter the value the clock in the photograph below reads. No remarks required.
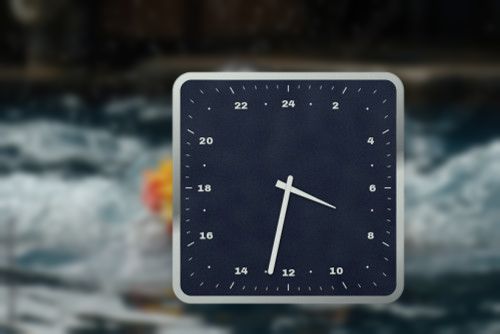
7:32
